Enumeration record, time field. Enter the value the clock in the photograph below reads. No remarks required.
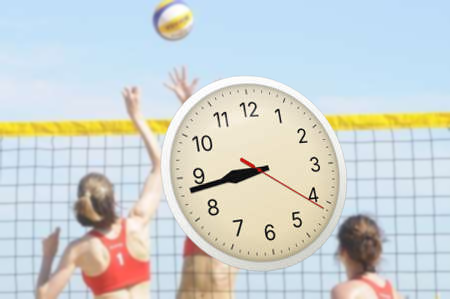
8:43:21
